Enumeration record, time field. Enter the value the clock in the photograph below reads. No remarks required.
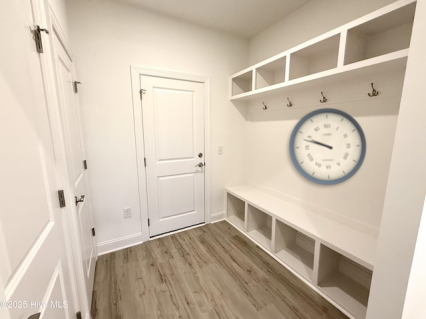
9:48
